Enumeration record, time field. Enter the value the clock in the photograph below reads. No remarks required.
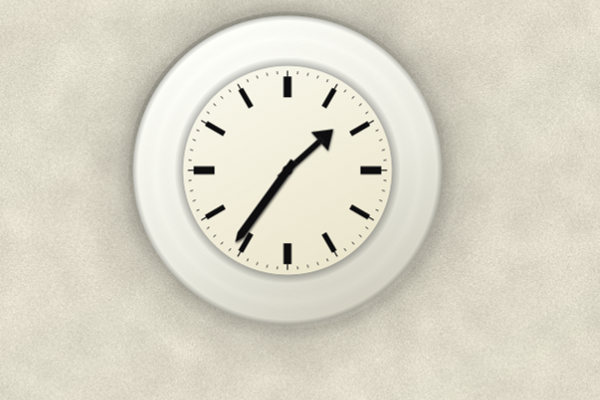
1:36
